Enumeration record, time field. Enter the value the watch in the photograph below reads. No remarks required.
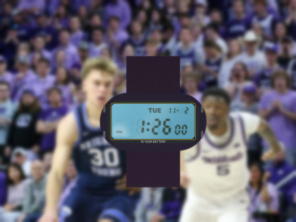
1:26:00
